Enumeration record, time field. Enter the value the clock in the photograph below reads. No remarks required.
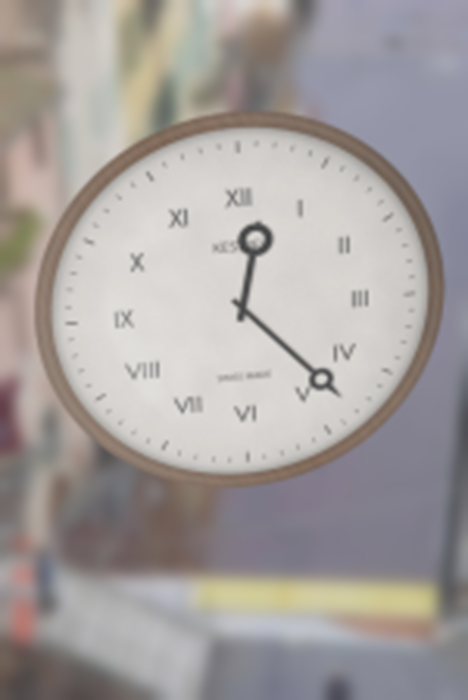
12:23
